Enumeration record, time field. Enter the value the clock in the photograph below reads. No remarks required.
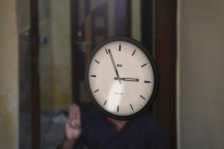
2:56
